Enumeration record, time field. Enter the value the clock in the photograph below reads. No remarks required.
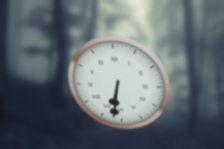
6:32
